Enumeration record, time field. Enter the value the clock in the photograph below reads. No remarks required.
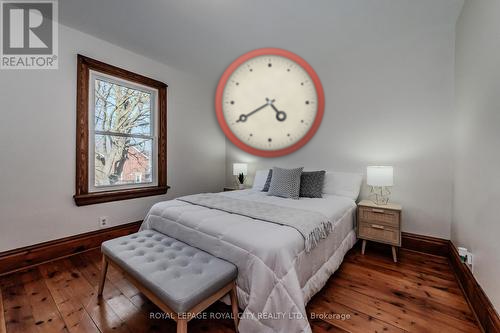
4:40
